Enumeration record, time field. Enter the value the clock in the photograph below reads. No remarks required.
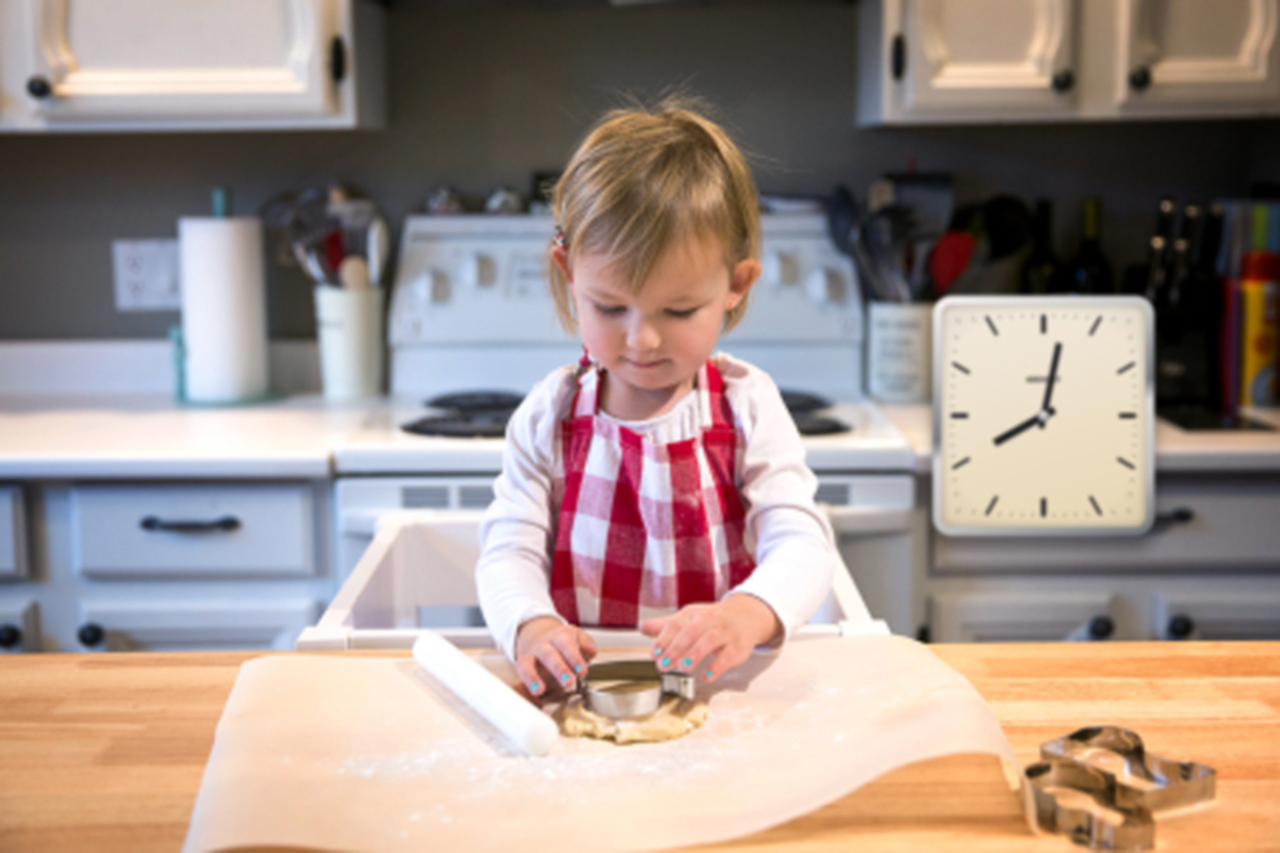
8:02
